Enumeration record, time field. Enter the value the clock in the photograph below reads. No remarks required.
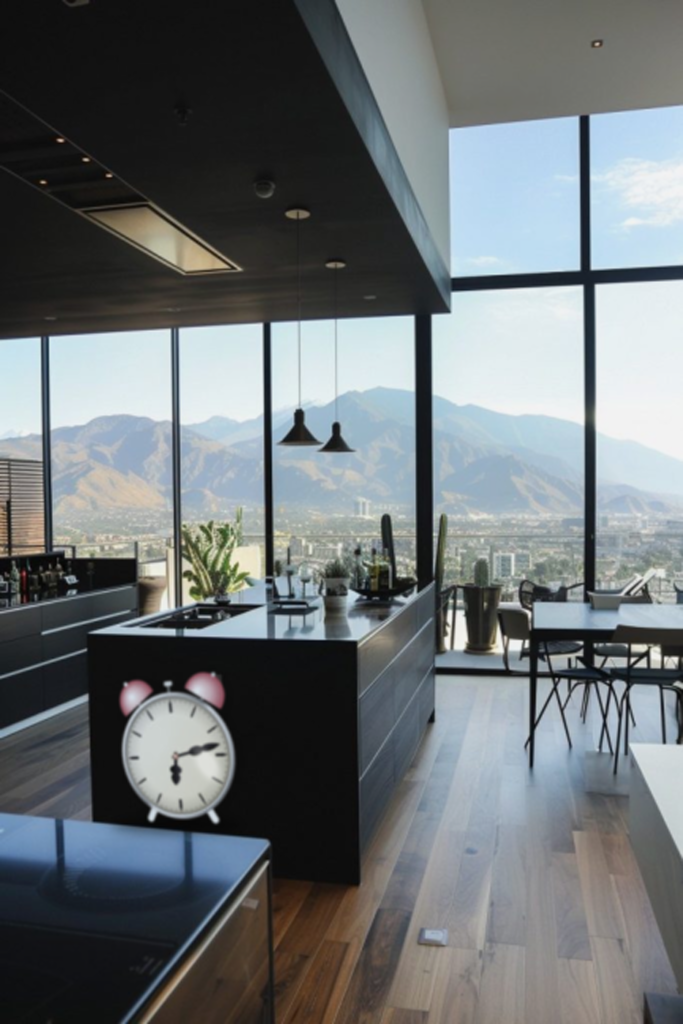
6:13
